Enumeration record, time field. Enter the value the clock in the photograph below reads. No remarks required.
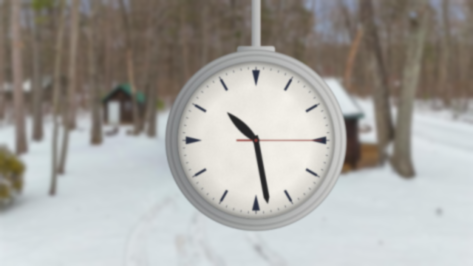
10:28:15
